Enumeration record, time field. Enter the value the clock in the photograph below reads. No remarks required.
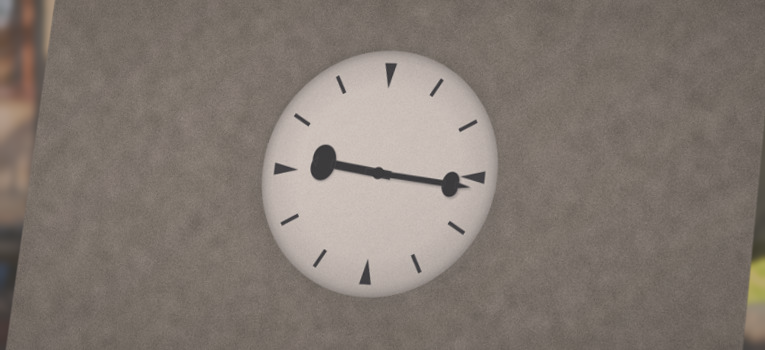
9:16
